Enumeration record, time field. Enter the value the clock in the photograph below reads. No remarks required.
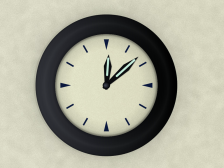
12:08
